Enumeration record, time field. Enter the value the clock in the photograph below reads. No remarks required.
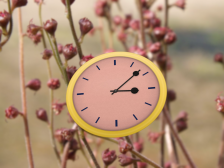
3:08
